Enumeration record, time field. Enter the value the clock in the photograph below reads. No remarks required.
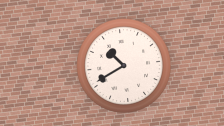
10:41
